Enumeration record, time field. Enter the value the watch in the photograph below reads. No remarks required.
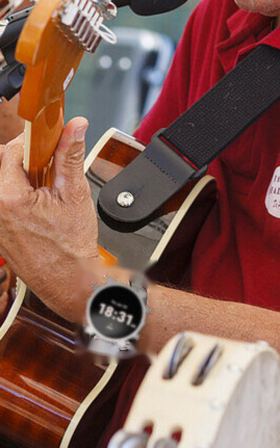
18:31
